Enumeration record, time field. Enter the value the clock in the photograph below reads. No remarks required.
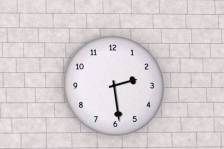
2:29
